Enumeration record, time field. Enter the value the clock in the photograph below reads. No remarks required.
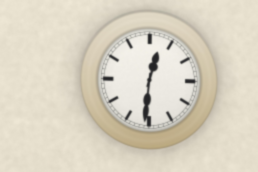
12:31
